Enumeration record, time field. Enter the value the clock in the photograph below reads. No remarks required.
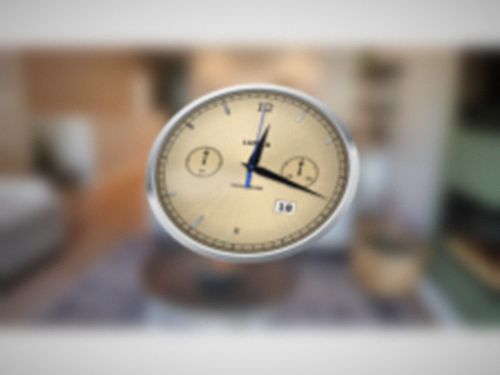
12:18
